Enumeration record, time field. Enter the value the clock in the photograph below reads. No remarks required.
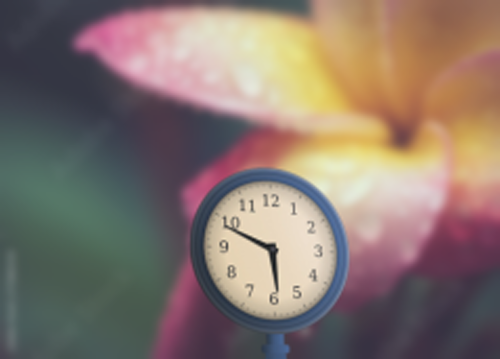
5:49
